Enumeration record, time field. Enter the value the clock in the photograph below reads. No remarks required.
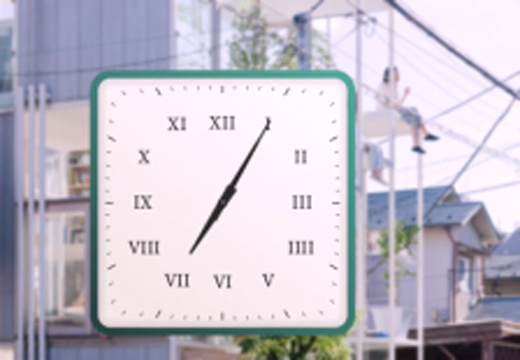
7:05
